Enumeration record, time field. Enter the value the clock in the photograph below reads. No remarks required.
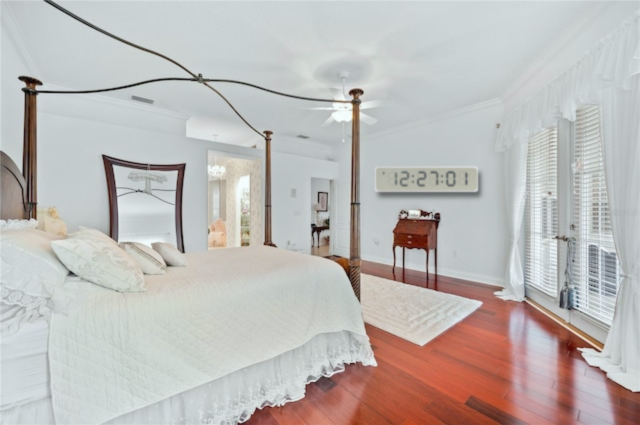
12:27:01
